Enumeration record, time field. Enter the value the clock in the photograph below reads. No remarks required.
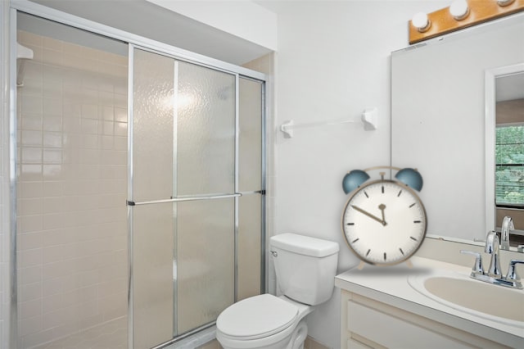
11:50
